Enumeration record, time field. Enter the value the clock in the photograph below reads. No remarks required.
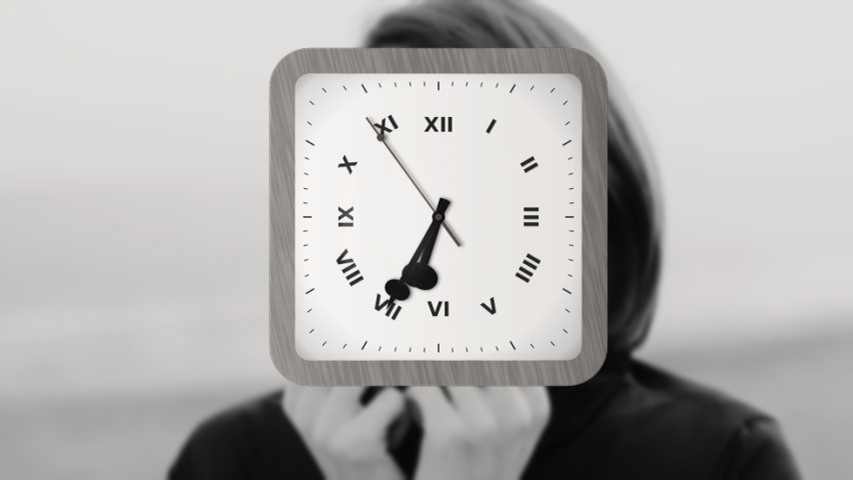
6:34:54
